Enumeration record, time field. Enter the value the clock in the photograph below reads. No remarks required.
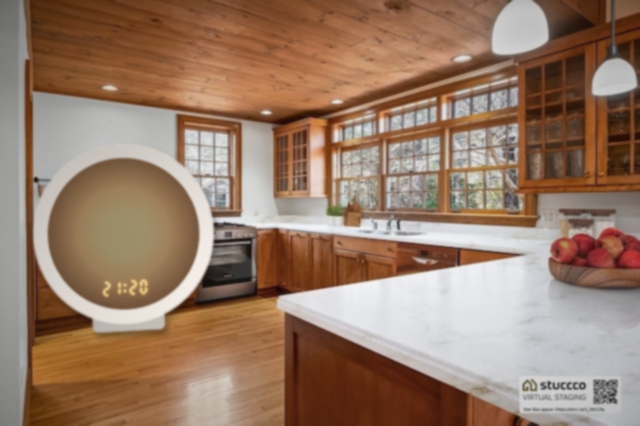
21:20
